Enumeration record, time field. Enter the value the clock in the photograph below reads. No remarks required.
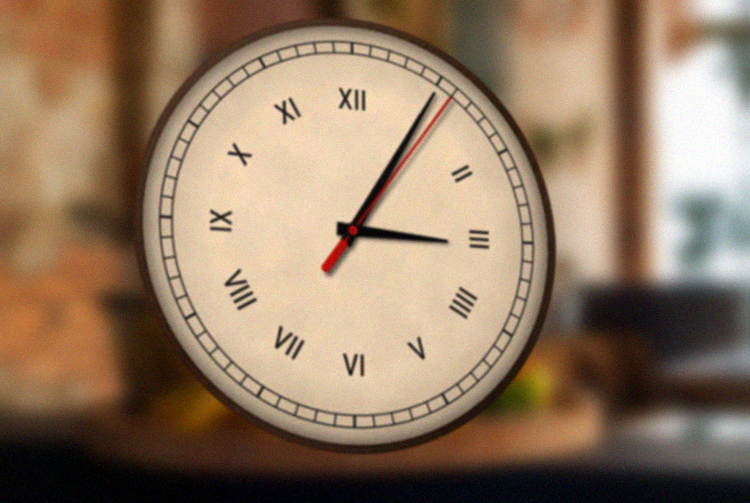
3:05:06
